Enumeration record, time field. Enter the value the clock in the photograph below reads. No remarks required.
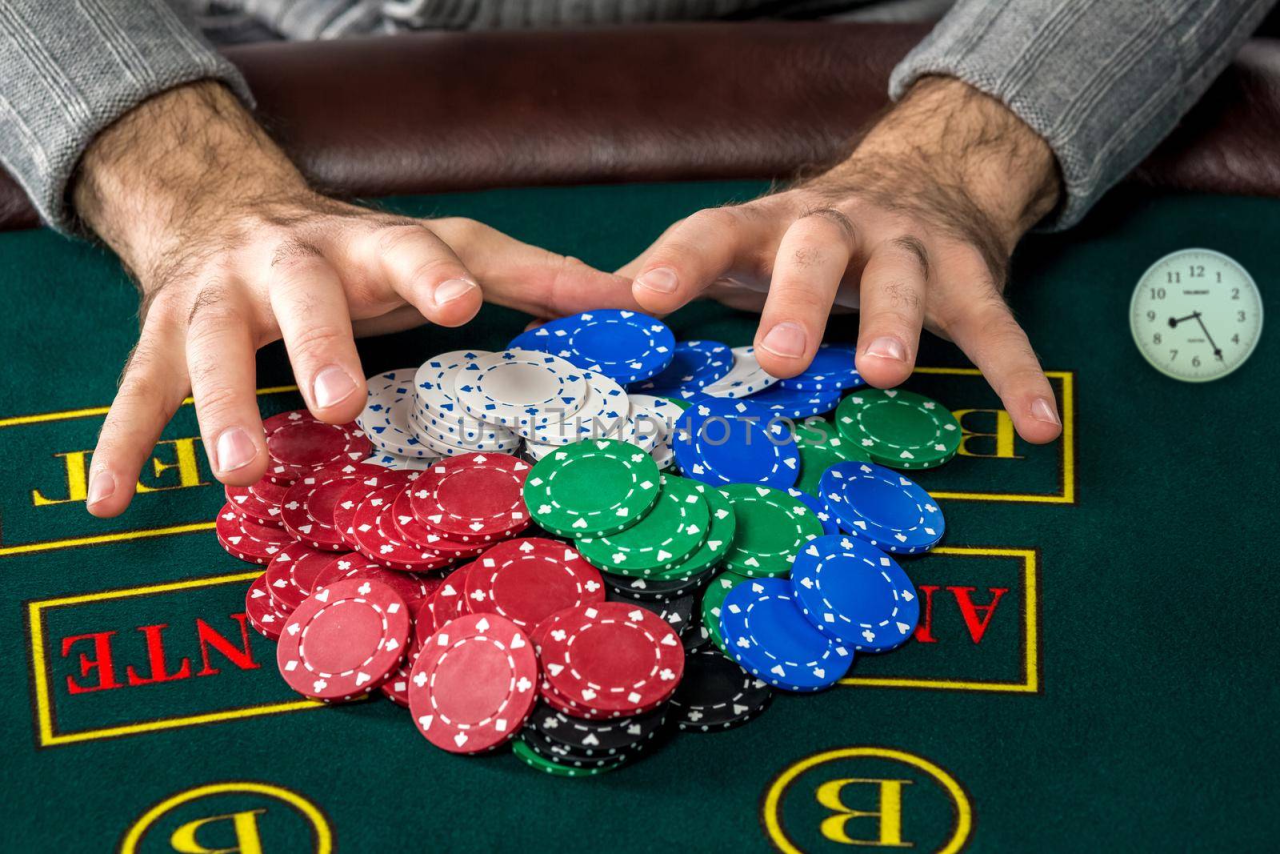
8:25
